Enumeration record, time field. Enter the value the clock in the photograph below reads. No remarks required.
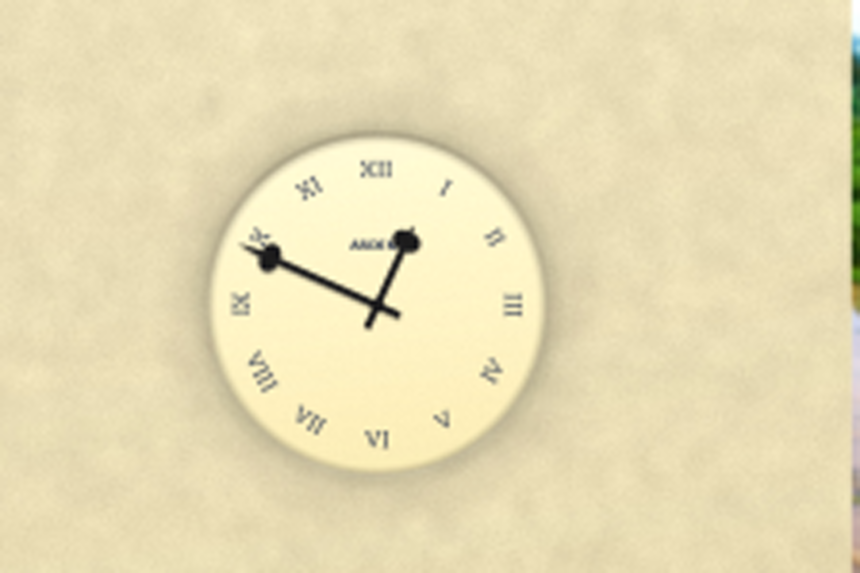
12:49
